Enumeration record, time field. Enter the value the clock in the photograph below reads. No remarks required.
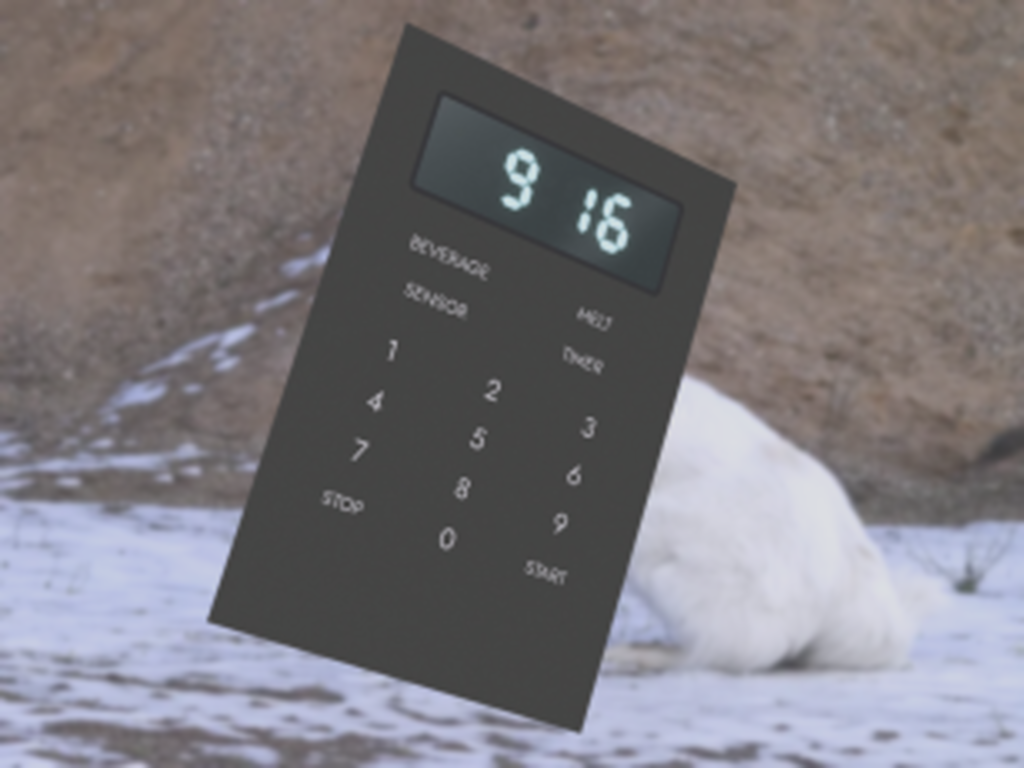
9:16
